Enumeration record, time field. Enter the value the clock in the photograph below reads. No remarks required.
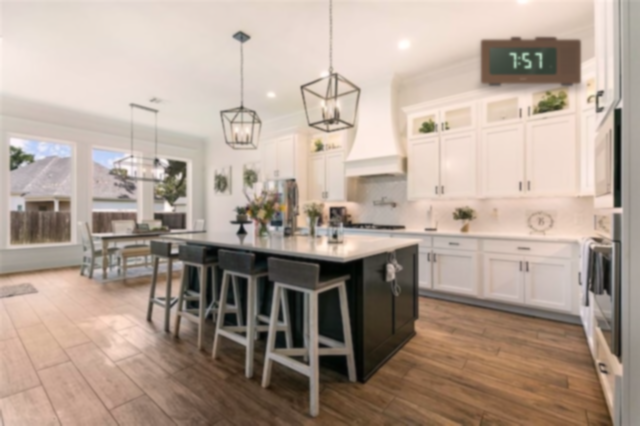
7:57
